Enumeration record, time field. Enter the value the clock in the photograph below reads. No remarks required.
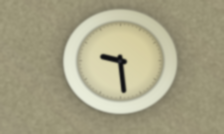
9:29
